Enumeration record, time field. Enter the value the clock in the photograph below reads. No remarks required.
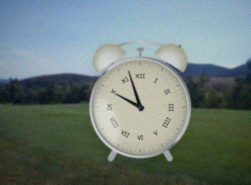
9:57
